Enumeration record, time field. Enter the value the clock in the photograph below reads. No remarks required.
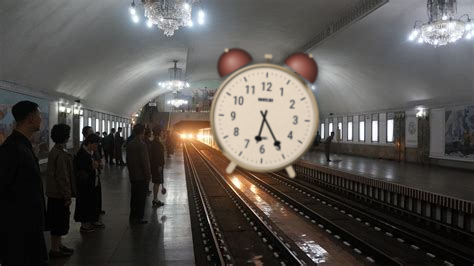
6:25
